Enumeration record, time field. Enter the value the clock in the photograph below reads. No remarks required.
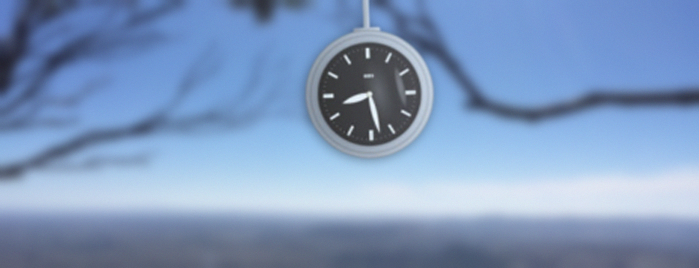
8:28
